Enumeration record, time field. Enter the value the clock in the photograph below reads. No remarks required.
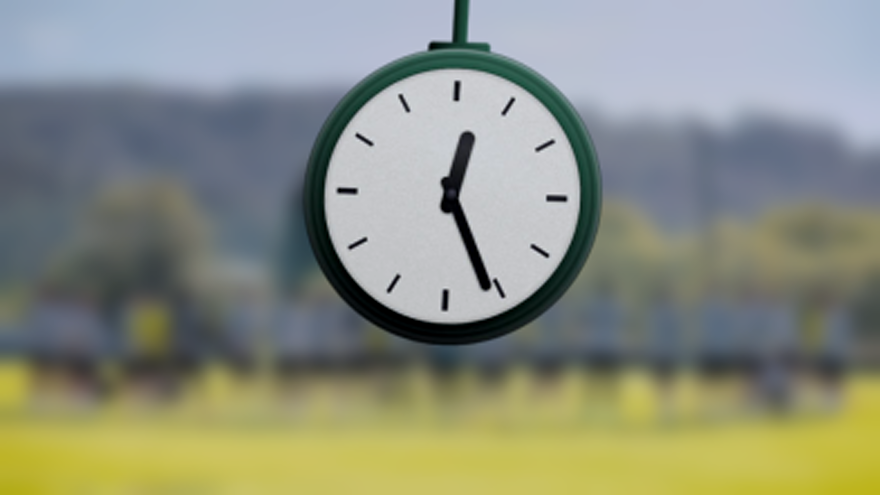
12:26
